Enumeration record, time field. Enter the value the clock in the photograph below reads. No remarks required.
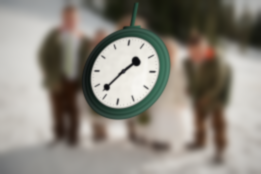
1:37
